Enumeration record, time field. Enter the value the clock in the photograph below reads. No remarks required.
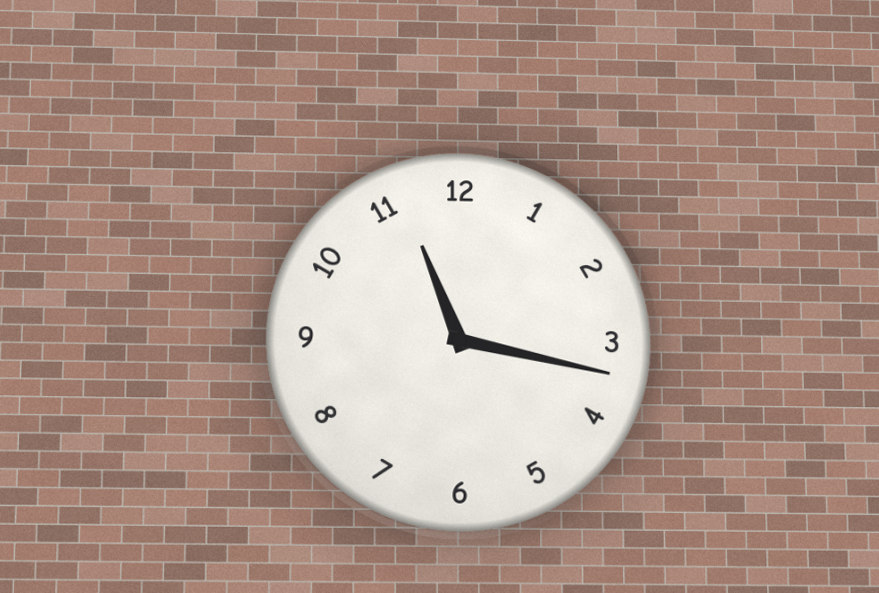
11:17
